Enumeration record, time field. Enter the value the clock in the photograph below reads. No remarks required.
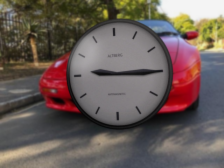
9:15
